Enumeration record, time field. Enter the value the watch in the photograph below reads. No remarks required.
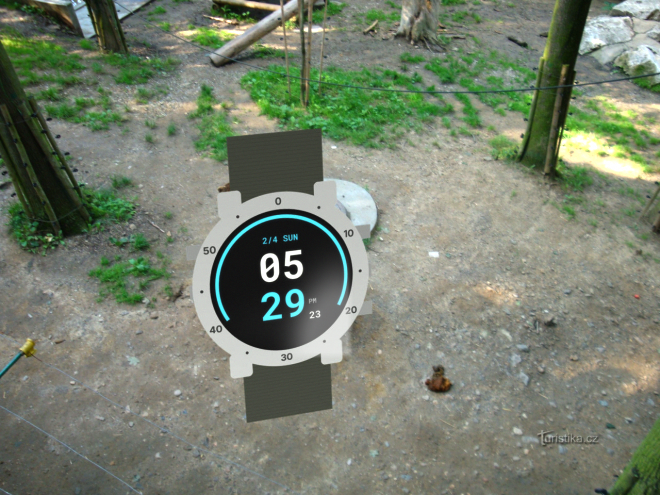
5:29:23
